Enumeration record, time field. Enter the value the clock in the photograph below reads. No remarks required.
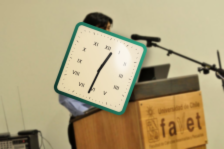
12:31
